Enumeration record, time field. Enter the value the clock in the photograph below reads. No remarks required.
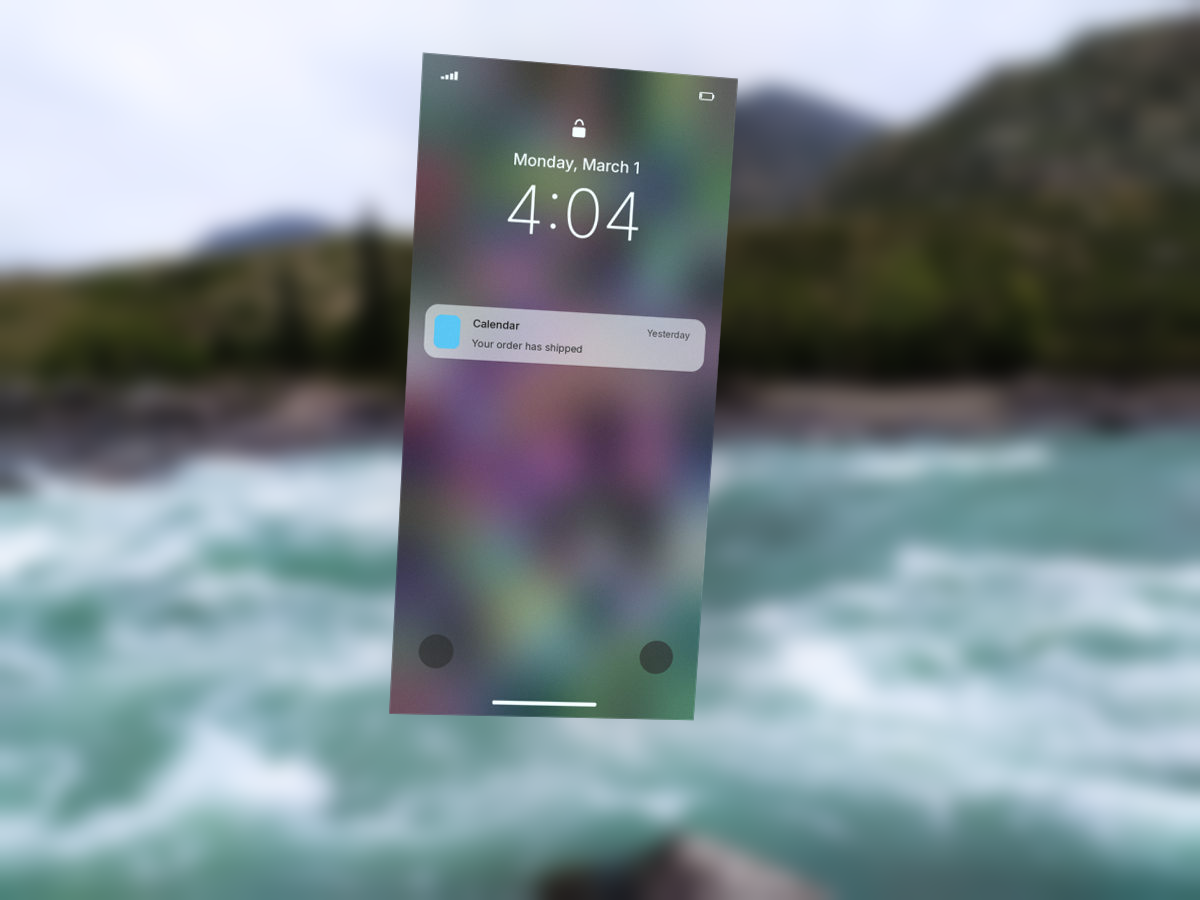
4:04
